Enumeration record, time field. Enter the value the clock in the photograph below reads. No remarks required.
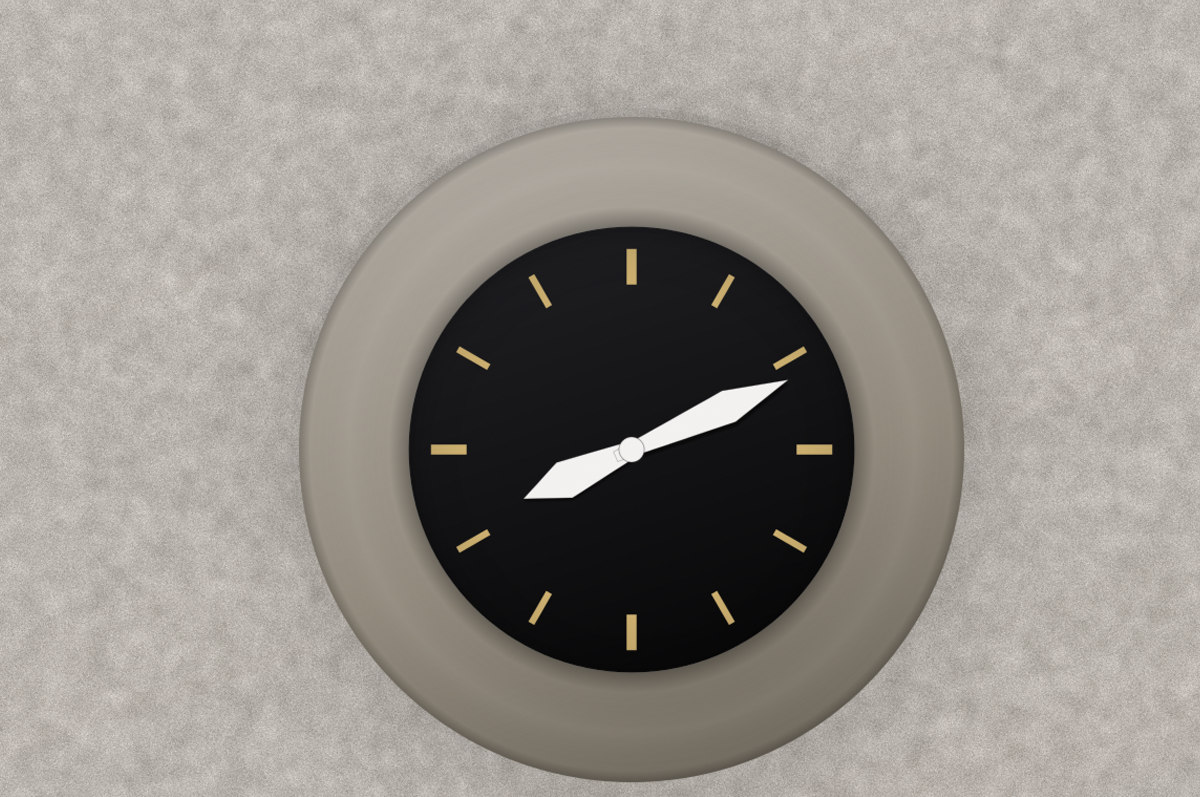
8:11
